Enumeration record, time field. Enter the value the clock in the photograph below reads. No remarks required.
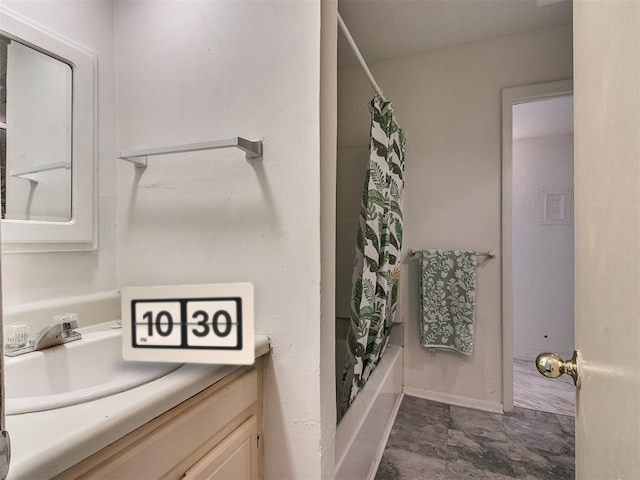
10:30
